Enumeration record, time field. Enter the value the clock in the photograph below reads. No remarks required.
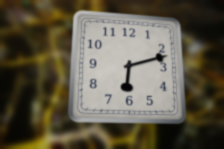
6:12
